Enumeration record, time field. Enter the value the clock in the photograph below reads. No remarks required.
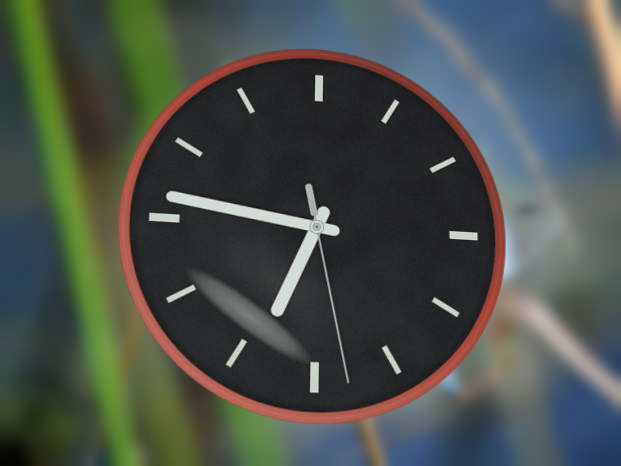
6:46:28
